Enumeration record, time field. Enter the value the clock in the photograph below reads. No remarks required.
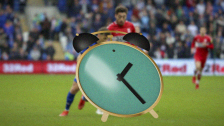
1:25
